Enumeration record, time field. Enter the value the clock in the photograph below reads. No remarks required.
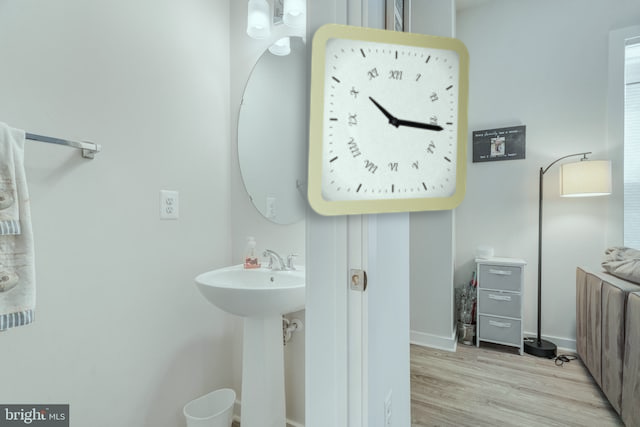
10:16
